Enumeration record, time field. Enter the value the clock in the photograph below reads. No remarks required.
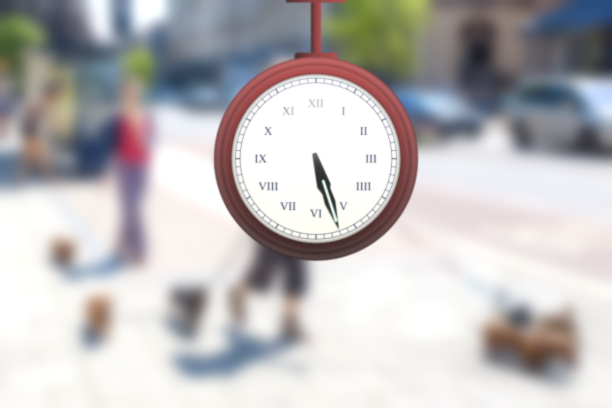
5:27
